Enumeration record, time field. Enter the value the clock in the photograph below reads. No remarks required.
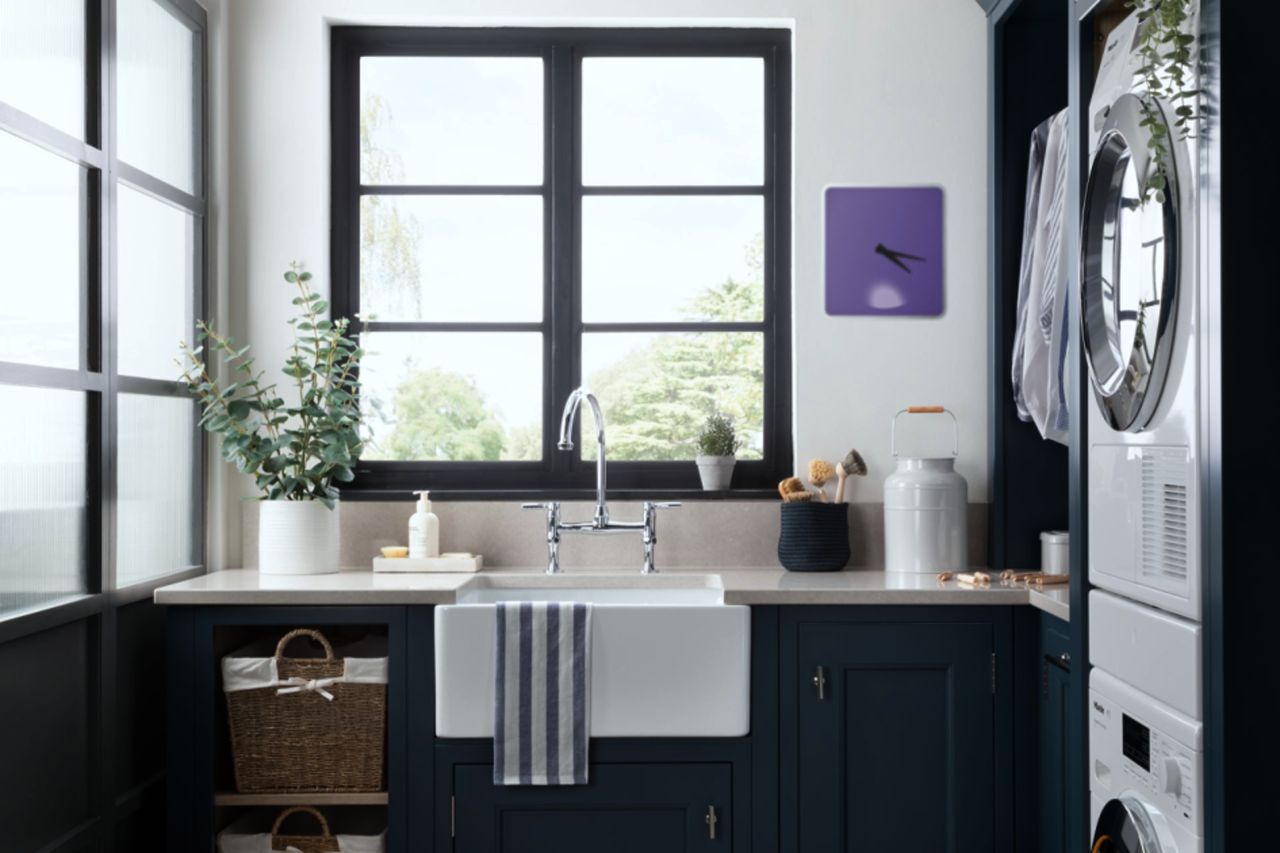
4:17
